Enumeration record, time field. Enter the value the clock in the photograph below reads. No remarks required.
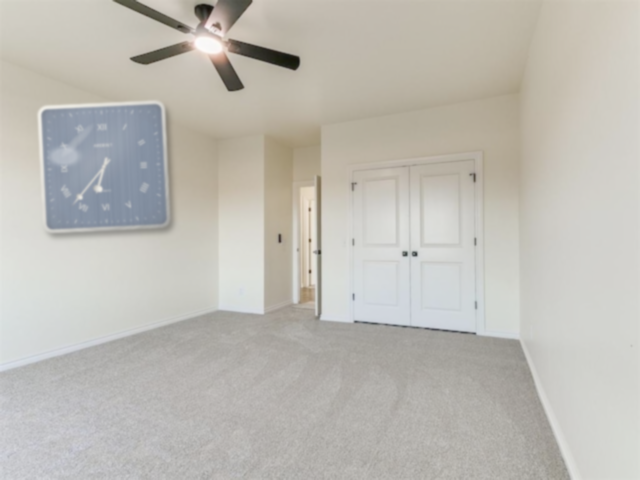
6:37
